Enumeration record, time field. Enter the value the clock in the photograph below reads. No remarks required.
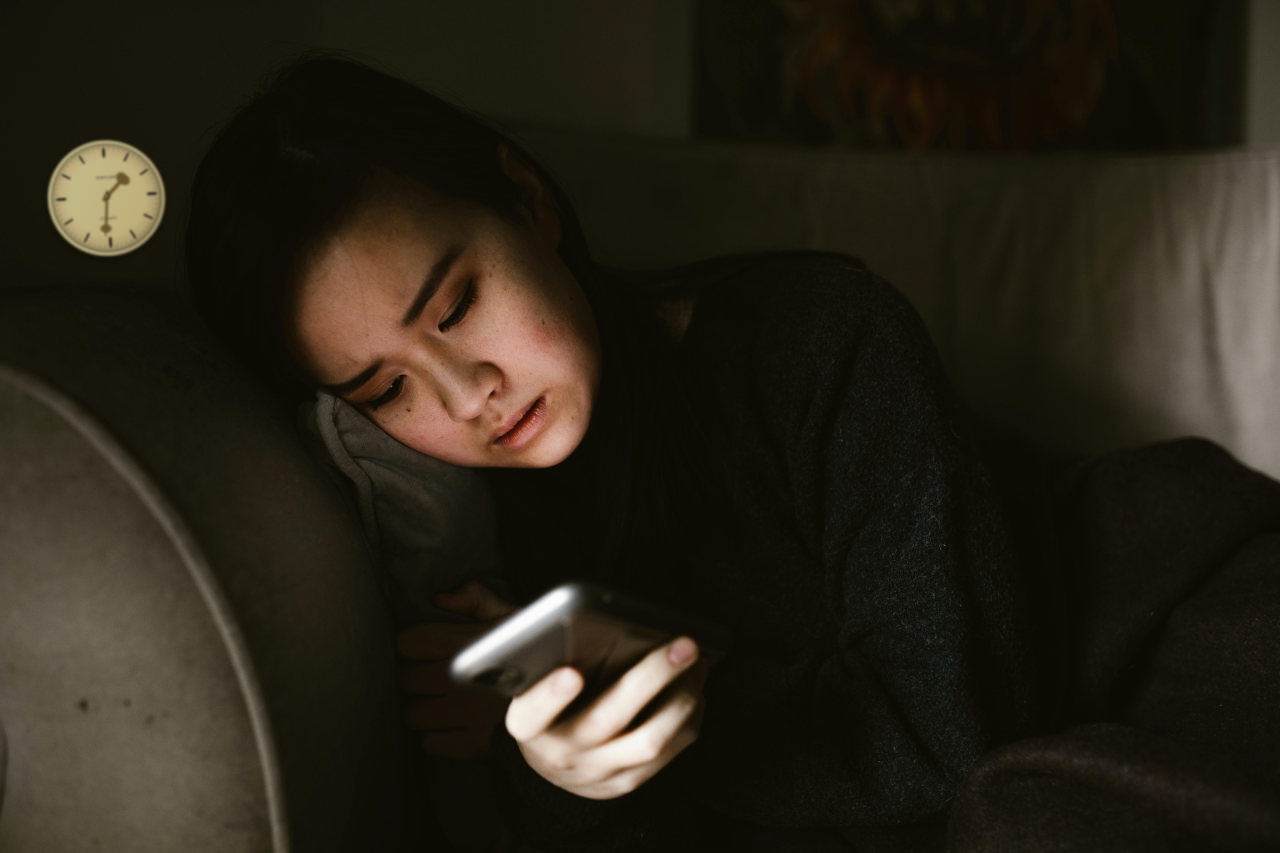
1:31
